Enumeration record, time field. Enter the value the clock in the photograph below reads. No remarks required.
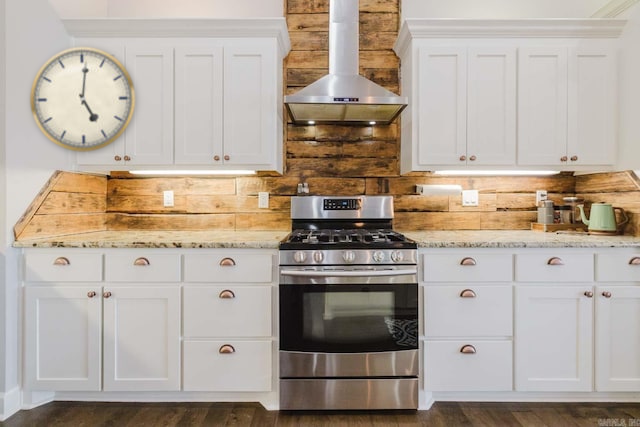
5:01
